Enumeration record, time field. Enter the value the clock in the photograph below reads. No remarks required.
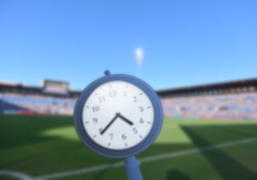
4:39
